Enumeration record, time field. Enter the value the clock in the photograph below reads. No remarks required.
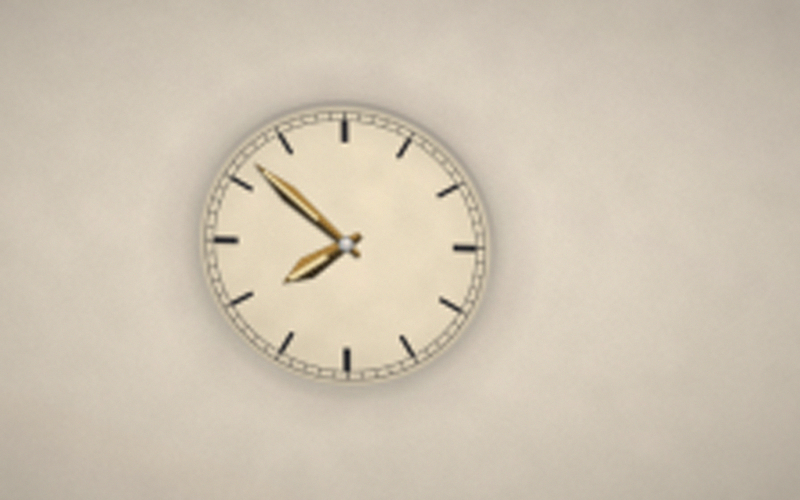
7:52
